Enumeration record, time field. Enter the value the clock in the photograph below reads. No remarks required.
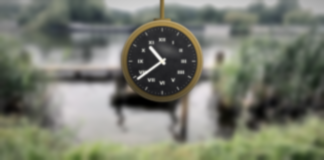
10:39
